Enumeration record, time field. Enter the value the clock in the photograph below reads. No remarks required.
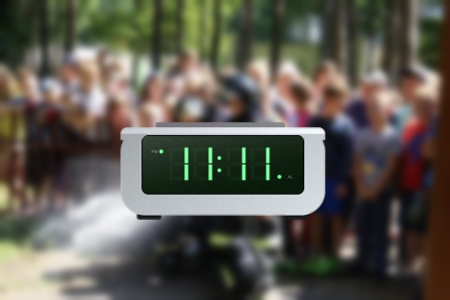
11:11
